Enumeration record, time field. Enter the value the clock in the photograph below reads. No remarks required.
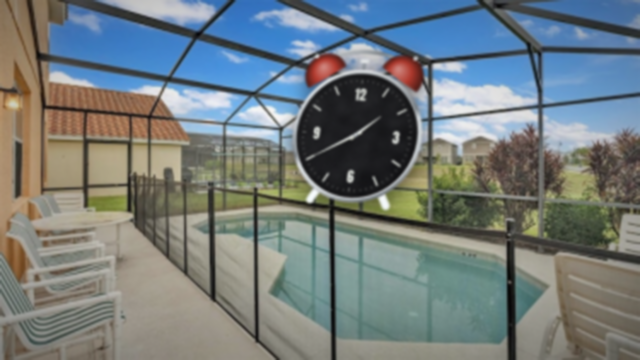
1:40
